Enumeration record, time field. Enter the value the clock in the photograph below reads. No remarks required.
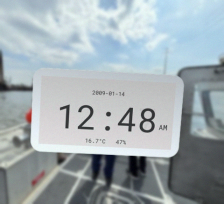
12:48
